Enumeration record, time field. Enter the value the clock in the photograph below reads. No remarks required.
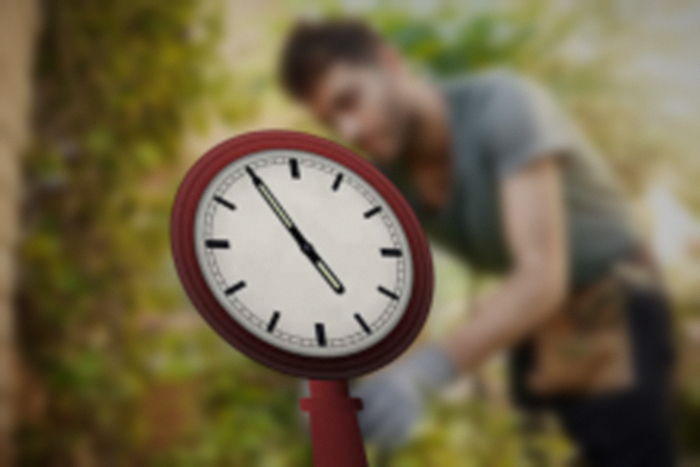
4:55
